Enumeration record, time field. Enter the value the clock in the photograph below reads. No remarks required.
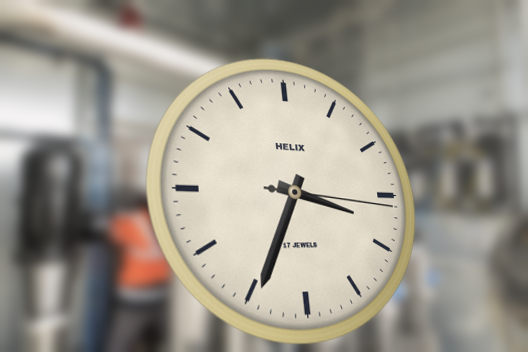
3:34:16
